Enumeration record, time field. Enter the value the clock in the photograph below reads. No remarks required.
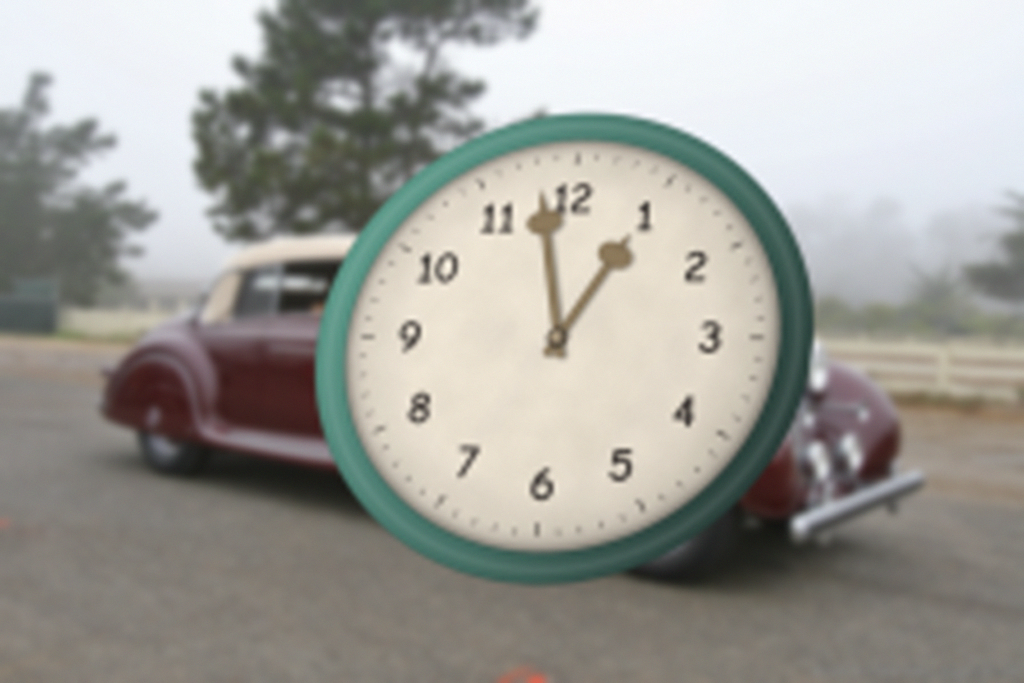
12:58
